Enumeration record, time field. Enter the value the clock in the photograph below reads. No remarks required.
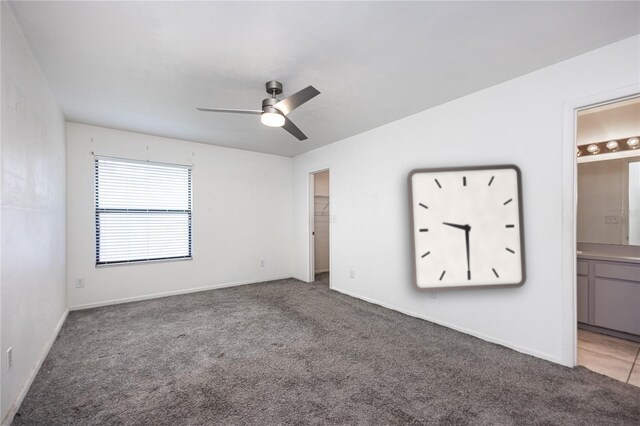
9:30
